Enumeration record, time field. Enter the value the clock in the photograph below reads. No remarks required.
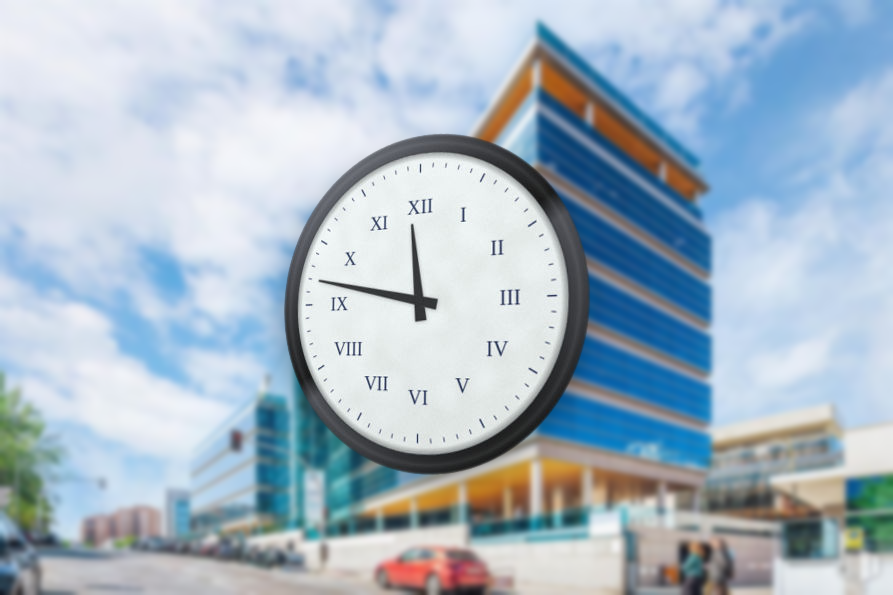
11:47
